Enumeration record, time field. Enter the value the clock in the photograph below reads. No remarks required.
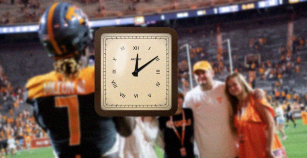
12:09
